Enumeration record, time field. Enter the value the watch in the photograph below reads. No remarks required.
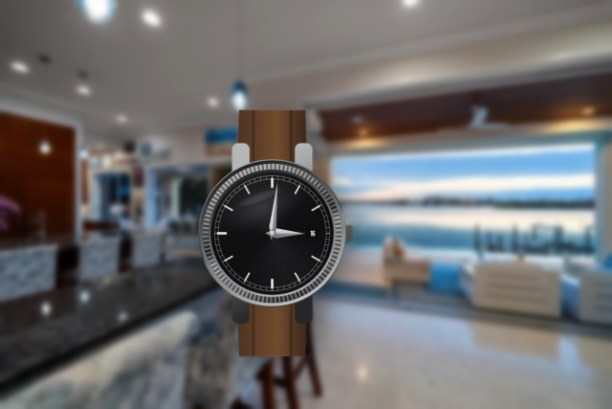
3:01
